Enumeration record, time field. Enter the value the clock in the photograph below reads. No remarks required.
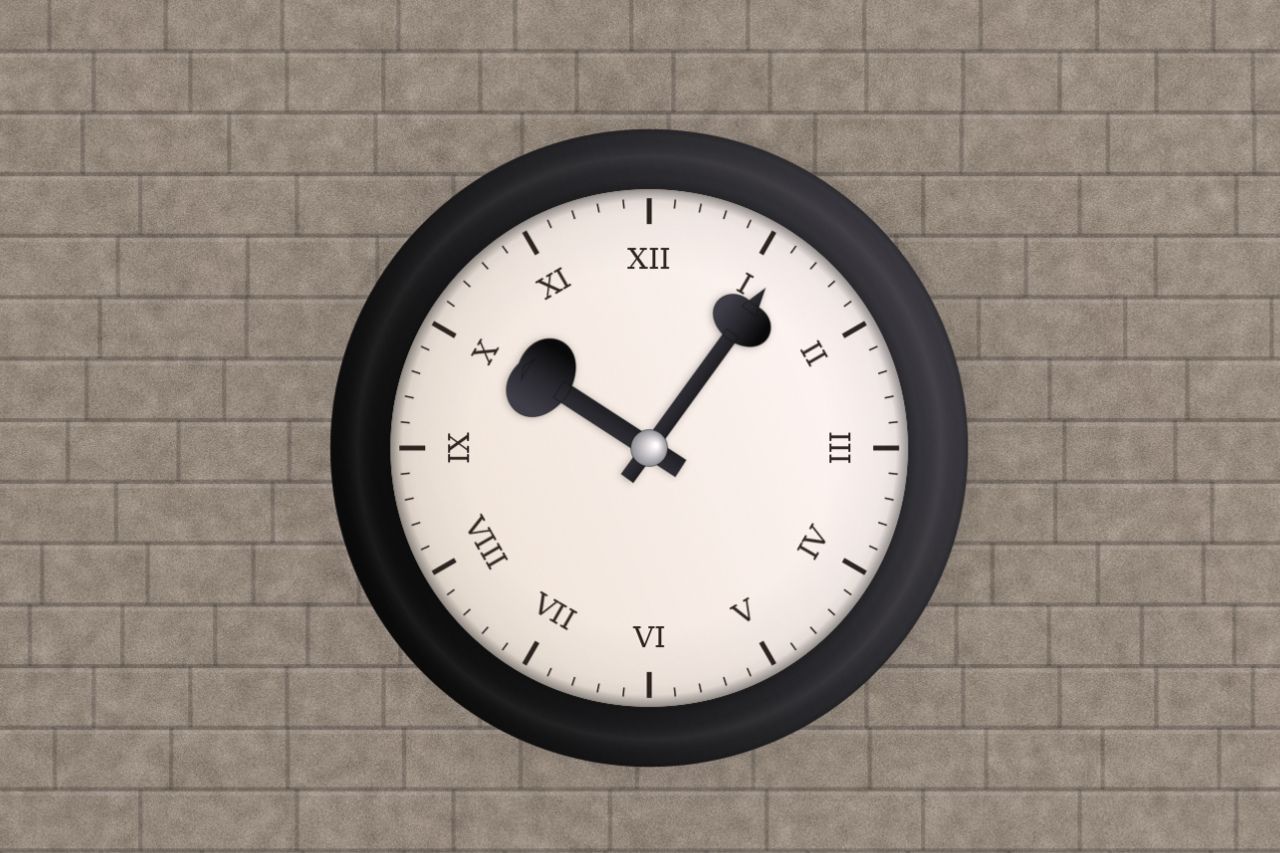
10:06
